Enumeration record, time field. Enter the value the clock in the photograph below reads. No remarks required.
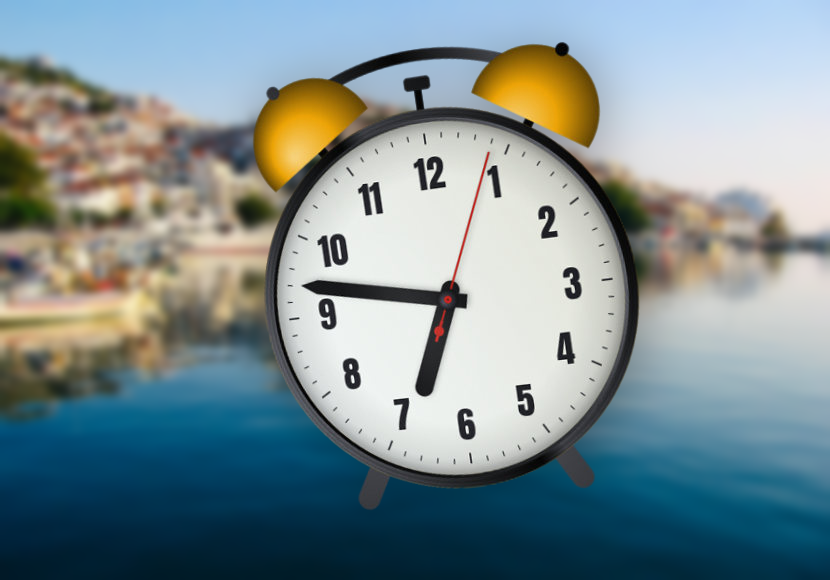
6:47:04
